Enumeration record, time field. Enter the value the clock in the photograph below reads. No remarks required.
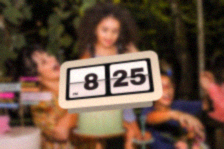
8:25
